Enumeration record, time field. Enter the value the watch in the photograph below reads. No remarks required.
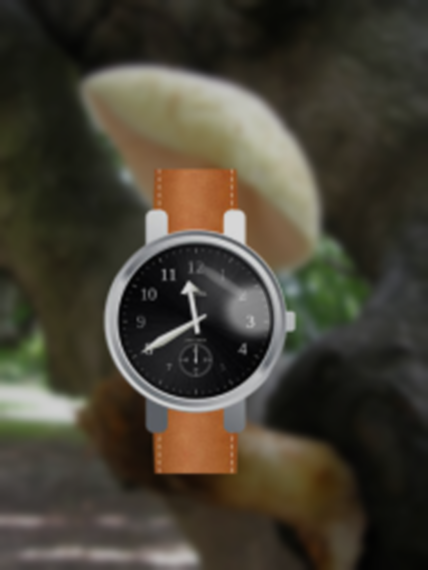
11:40
